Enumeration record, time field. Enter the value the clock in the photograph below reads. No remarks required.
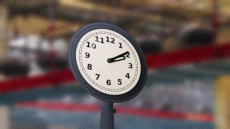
2:09
